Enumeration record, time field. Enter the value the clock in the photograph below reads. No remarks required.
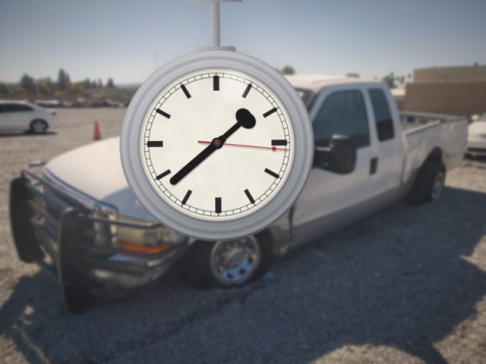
1:38:16
